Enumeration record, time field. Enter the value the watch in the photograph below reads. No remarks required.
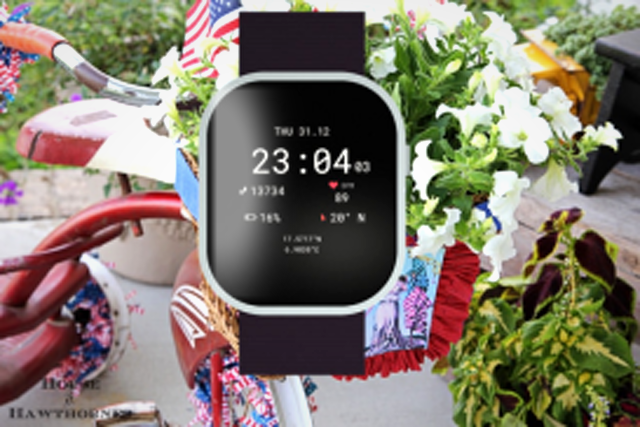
23:04
